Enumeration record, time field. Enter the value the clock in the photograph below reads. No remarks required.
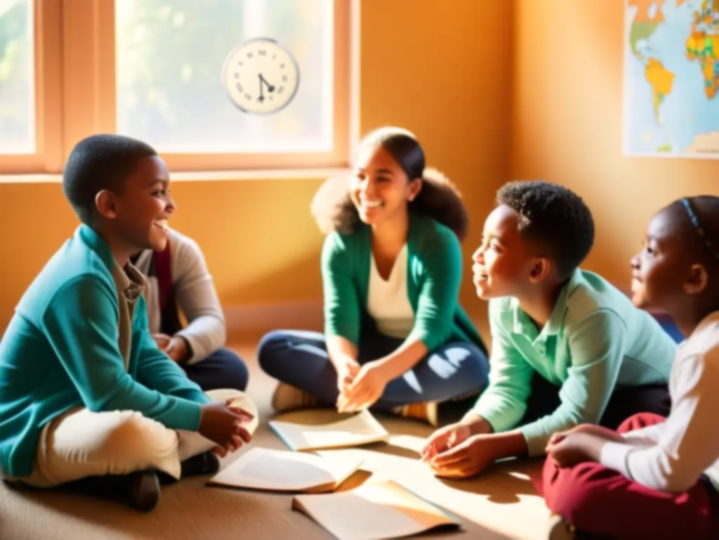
4:29
